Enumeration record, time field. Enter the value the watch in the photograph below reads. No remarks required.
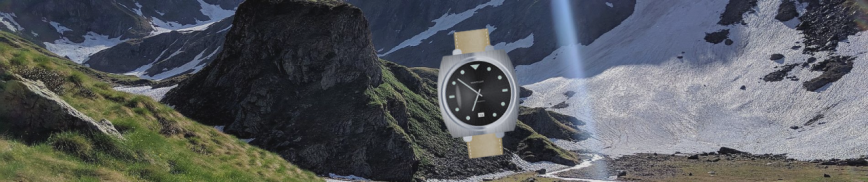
6:52
